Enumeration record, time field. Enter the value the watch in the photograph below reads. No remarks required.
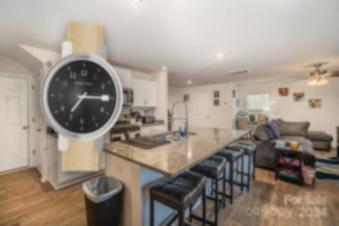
7:15
